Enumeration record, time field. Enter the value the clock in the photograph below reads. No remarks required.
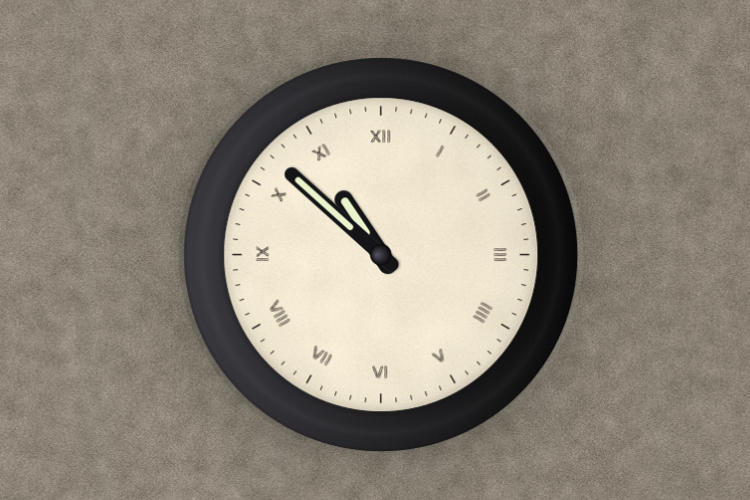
10:52
